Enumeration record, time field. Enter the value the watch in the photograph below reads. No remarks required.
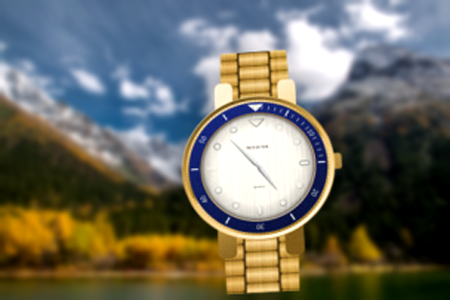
4:53
